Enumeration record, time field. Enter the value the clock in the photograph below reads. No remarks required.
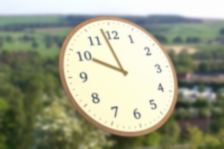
9:58
